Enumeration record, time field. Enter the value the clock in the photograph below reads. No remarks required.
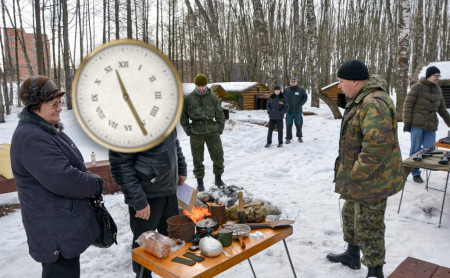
11:26
